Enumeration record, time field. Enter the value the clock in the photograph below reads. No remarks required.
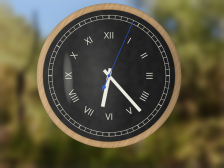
6:23:04
